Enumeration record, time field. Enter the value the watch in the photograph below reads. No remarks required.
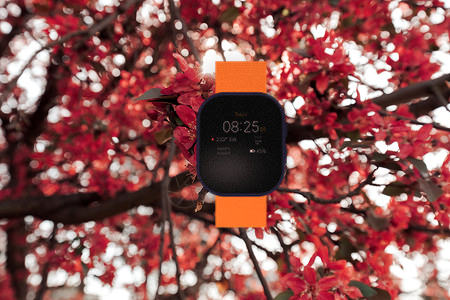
8:25
